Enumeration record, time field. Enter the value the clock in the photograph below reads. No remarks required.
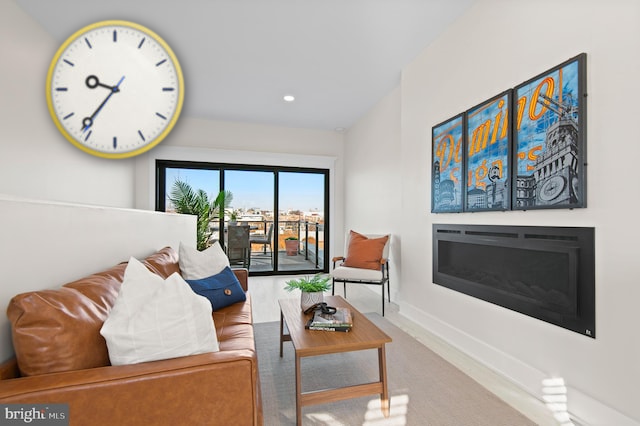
9:36:36
